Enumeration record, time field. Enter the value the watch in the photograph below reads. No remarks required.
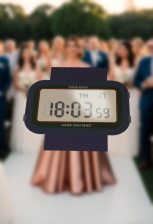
18:03:59
